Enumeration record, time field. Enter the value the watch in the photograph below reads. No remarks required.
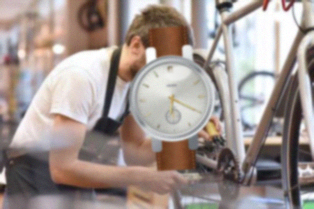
6:20
